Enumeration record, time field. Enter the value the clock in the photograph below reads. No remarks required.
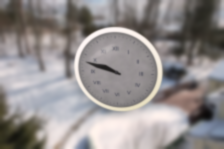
9:48
